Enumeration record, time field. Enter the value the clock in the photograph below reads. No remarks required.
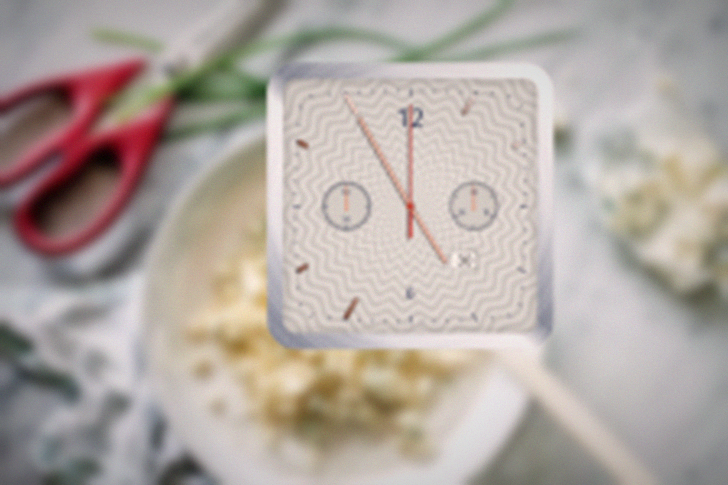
4:55
